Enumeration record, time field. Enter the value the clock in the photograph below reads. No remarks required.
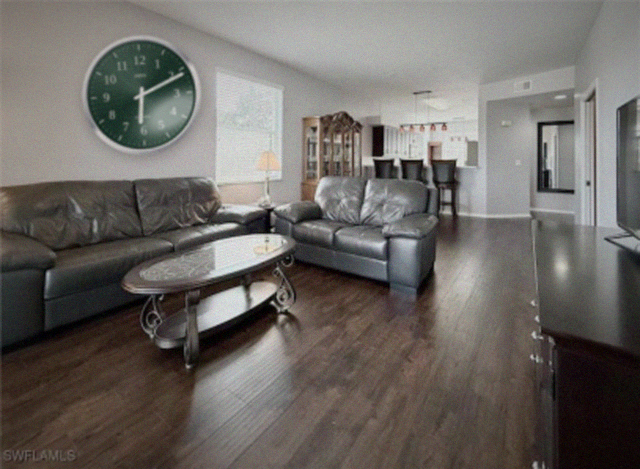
6:11
